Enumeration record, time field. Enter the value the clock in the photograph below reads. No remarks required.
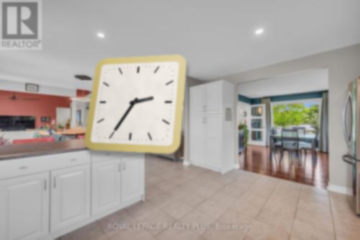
2:35
